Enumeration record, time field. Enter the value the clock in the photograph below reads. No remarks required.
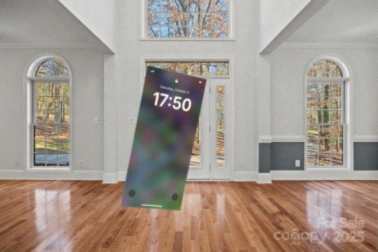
17:50
